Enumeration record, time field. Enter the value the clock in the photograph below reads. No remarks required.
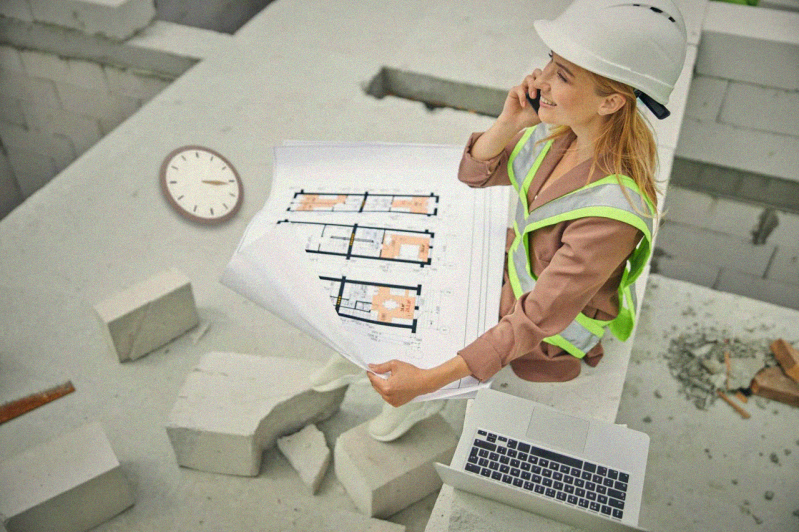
3:16
